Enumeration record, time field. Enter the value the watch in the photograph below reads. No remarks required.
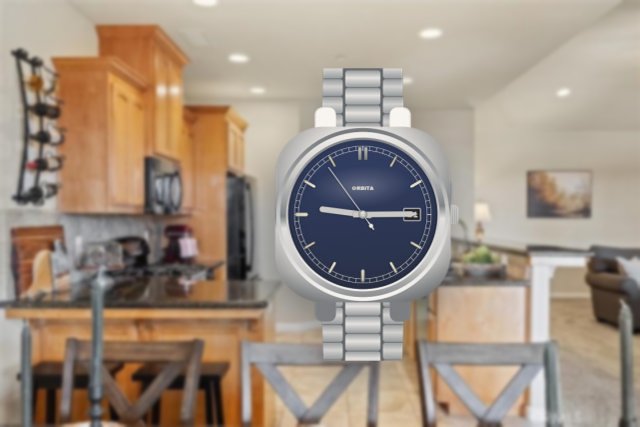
9:14:54
